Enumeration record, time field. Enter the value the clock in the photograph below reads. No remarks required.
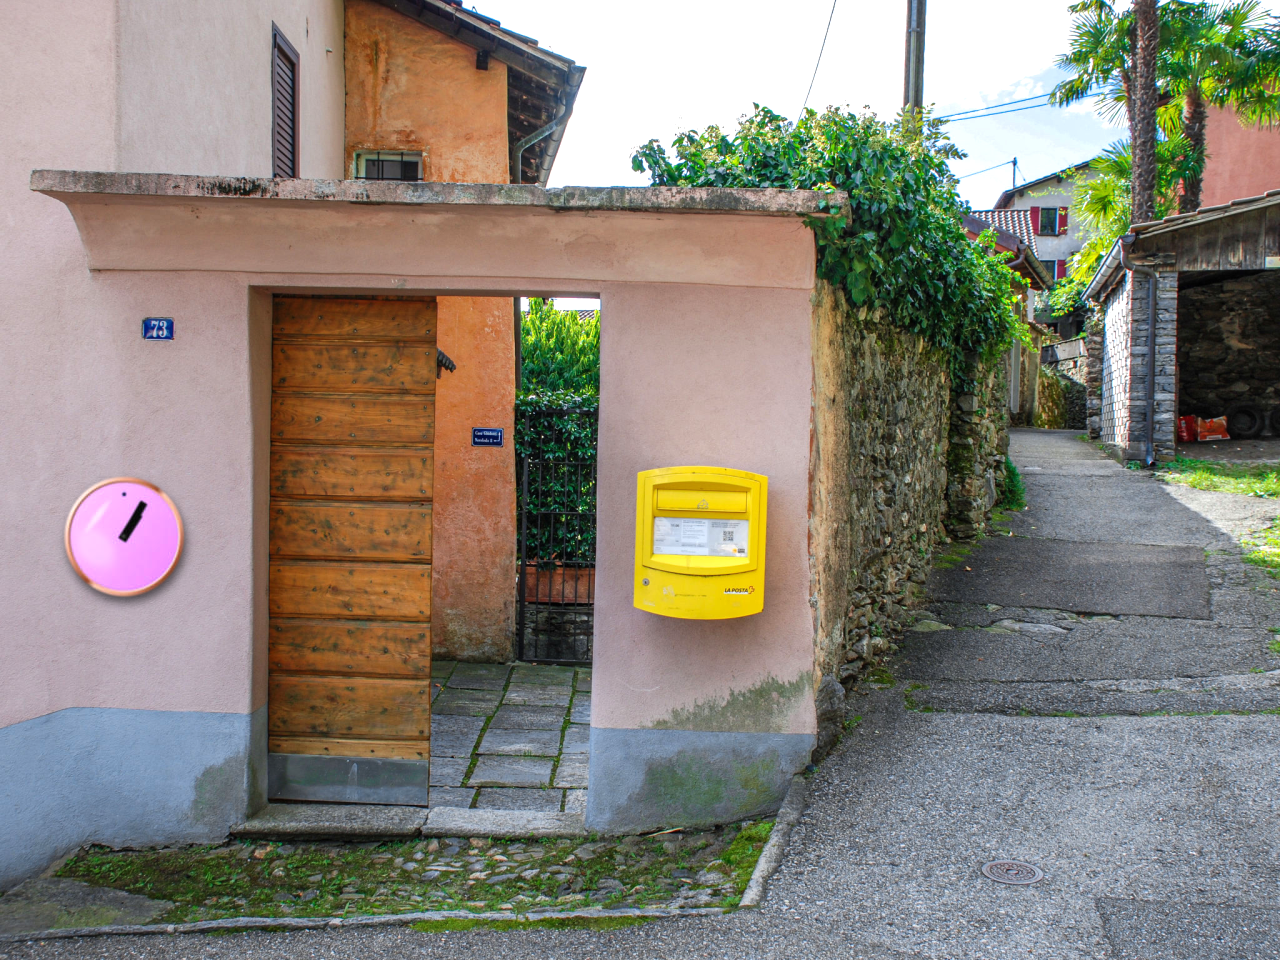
1:05
